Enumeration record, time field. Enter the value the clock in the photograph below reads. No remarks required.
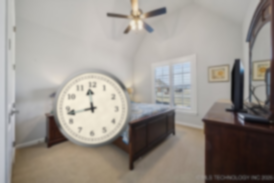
11:43
